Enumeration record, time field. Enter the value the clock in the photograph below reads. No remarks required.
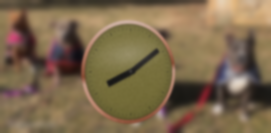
8:09
